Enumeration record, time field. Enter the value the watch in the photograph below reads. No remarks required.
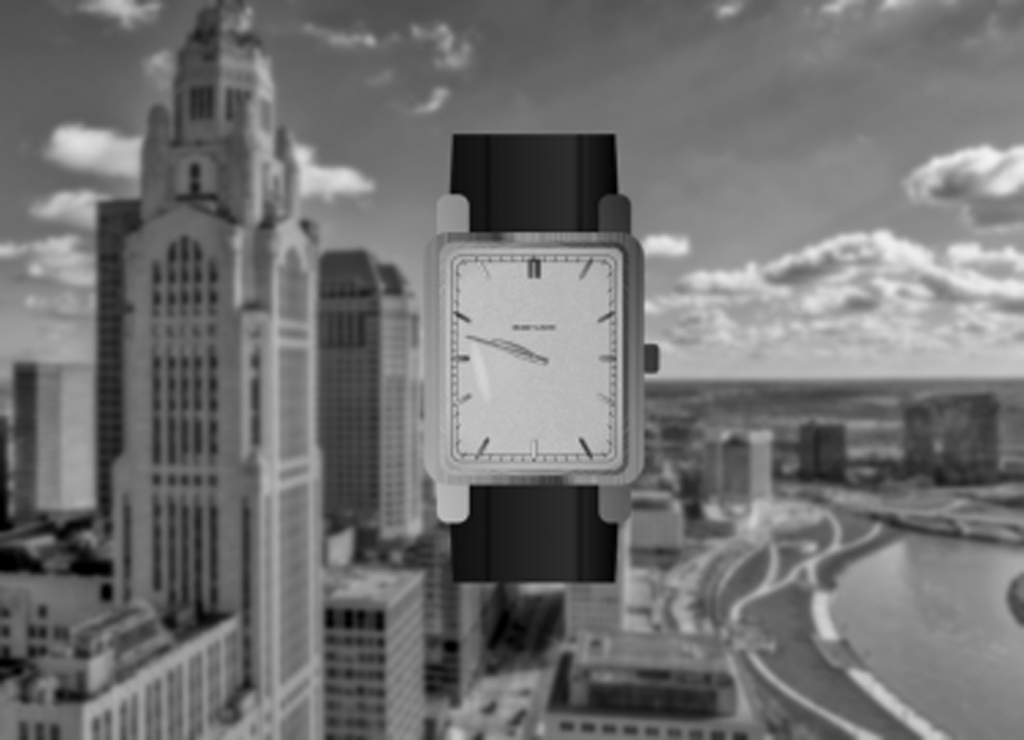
9:48
